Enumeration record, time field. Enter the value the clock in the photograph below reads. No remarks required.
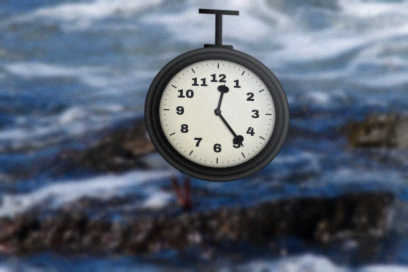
12:24
